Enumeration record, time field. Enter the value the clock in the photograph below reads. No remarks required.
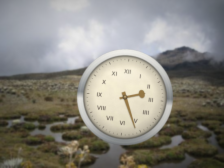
2:26
